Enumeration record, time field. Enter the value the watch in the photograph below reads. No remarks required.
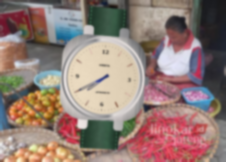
7:40
